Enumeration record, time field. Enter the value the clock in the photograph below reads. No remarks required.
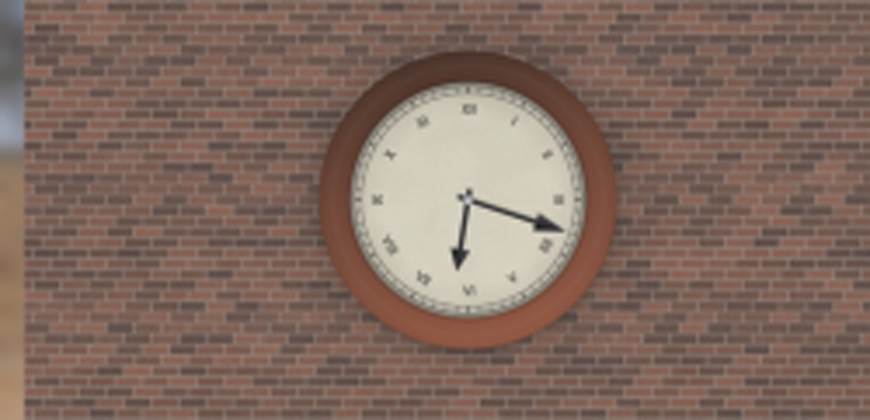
6:18
